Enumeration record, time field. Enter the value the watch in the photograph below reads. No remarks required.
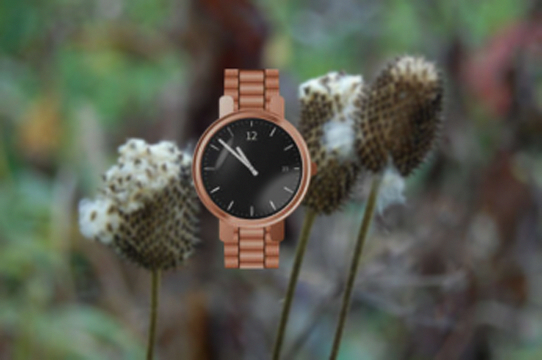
10:52
